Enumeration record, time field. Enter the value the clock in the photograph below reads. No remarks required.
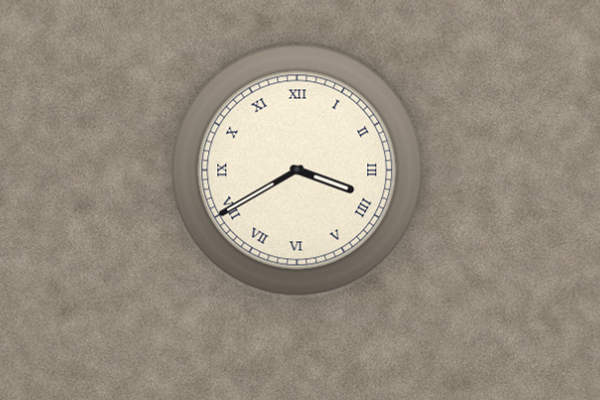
3:40
